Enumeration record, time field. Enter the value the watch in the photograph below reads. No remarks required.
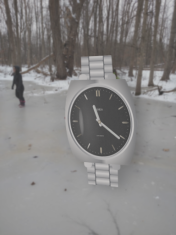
11:21
